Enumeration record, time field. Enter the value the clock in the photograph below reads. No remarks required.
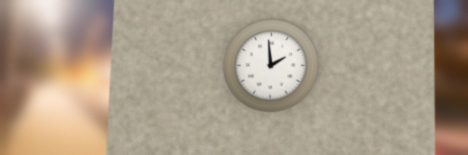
1:59
